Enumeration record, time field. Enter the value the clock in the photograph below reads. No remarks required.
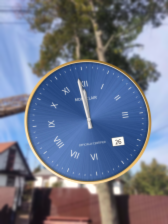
11:59
